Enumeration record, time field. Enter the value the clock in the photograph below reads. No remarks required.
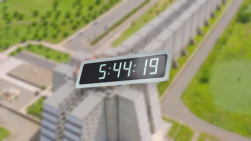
5:44:19
